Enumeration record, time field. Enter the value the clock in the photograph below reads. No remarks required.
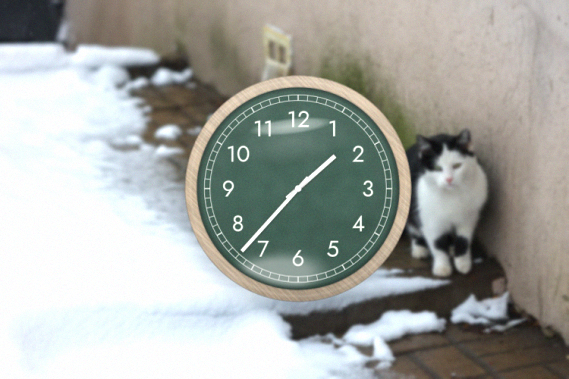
1:37
